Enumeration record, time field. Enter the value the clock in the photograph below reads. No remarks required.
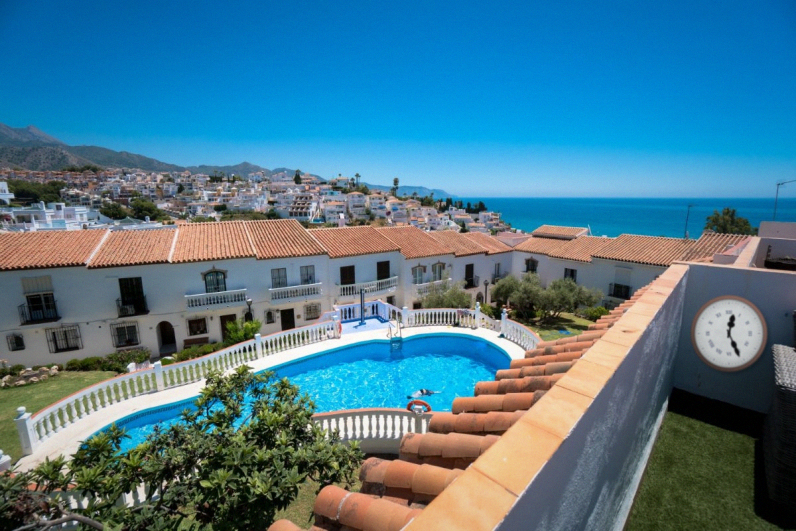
12:26
